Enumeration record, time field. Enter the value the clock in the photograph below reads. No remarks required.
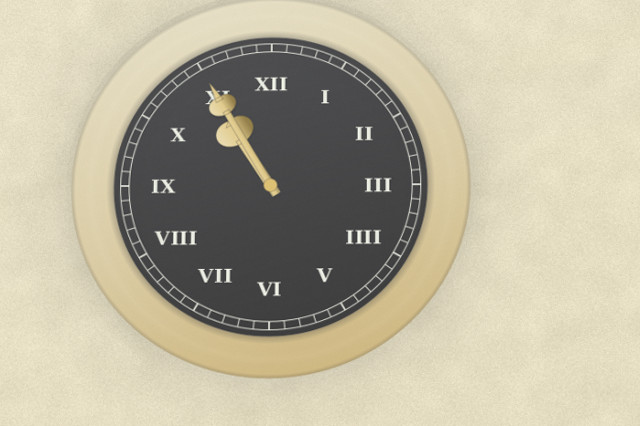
10:55
